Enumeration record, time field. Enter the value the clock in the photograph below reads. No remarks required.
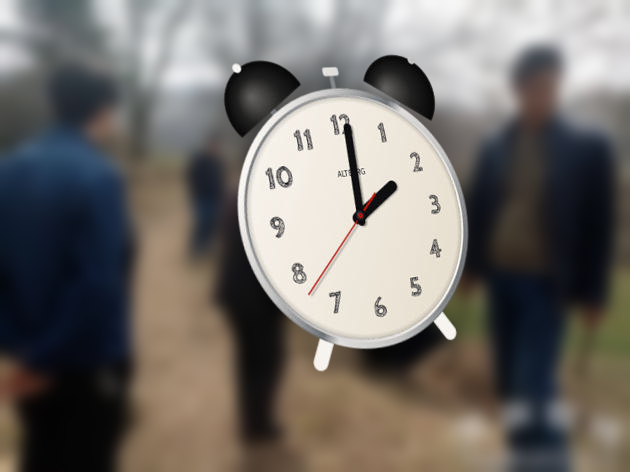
2:00:38
